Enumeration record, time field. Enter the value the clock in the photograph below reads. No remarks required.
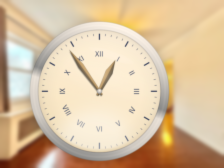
12:54
